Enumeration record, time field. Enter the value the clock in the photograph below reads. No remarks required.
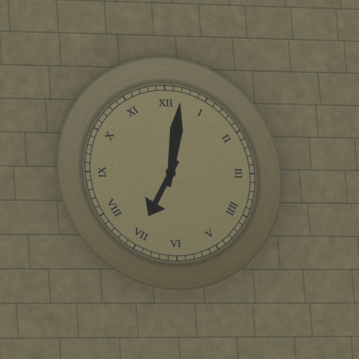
7:02
